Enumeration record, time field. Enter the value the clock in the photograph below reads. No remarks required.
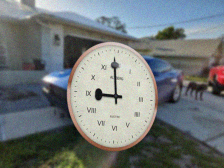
8:59
